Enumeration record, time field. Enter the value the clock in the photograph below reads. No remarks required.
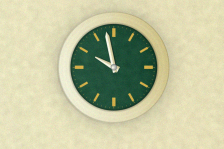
9:58
